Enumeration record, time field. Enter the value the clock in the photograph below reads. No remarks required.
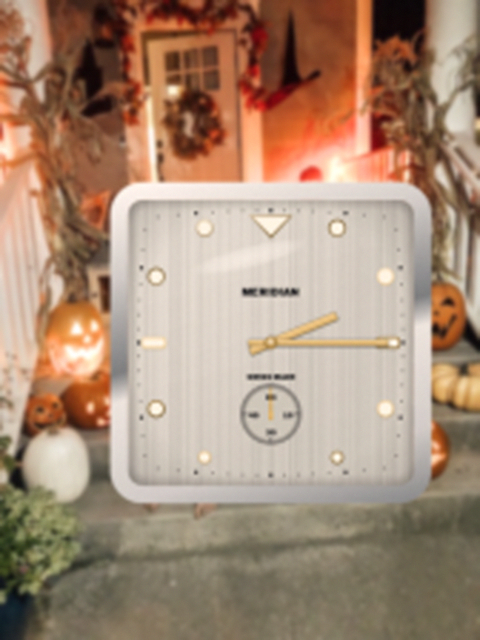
2:15
